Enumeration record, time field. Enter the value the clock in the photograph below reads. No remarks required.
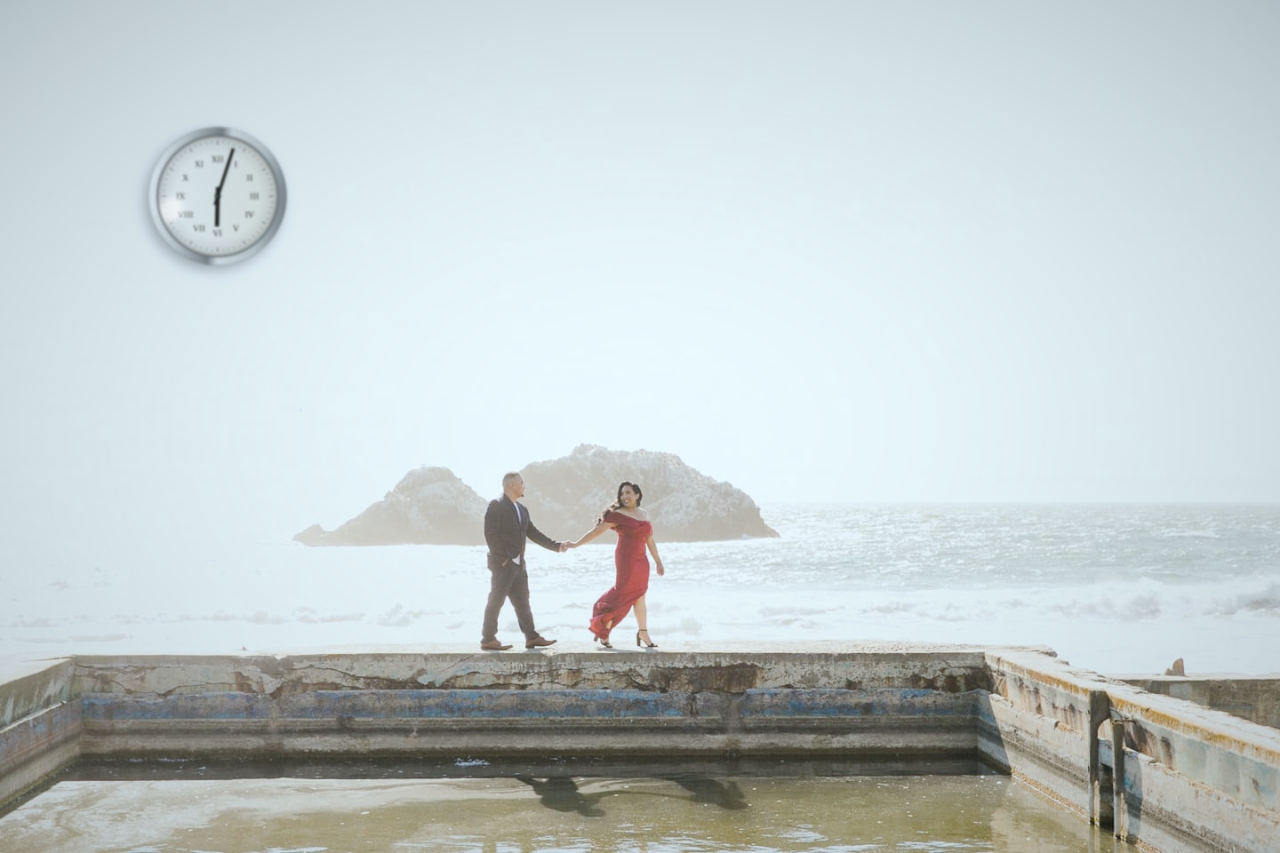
6:03
